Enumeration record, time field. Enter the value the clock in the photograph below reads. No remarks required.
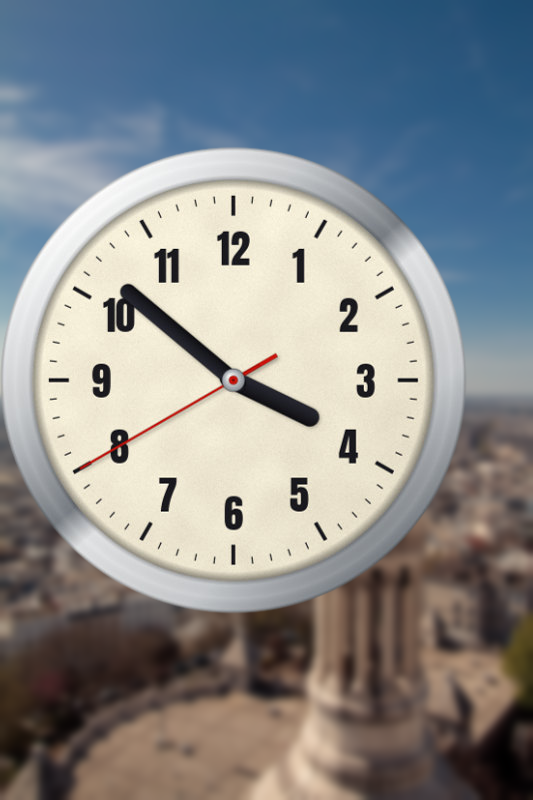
3:51:40
